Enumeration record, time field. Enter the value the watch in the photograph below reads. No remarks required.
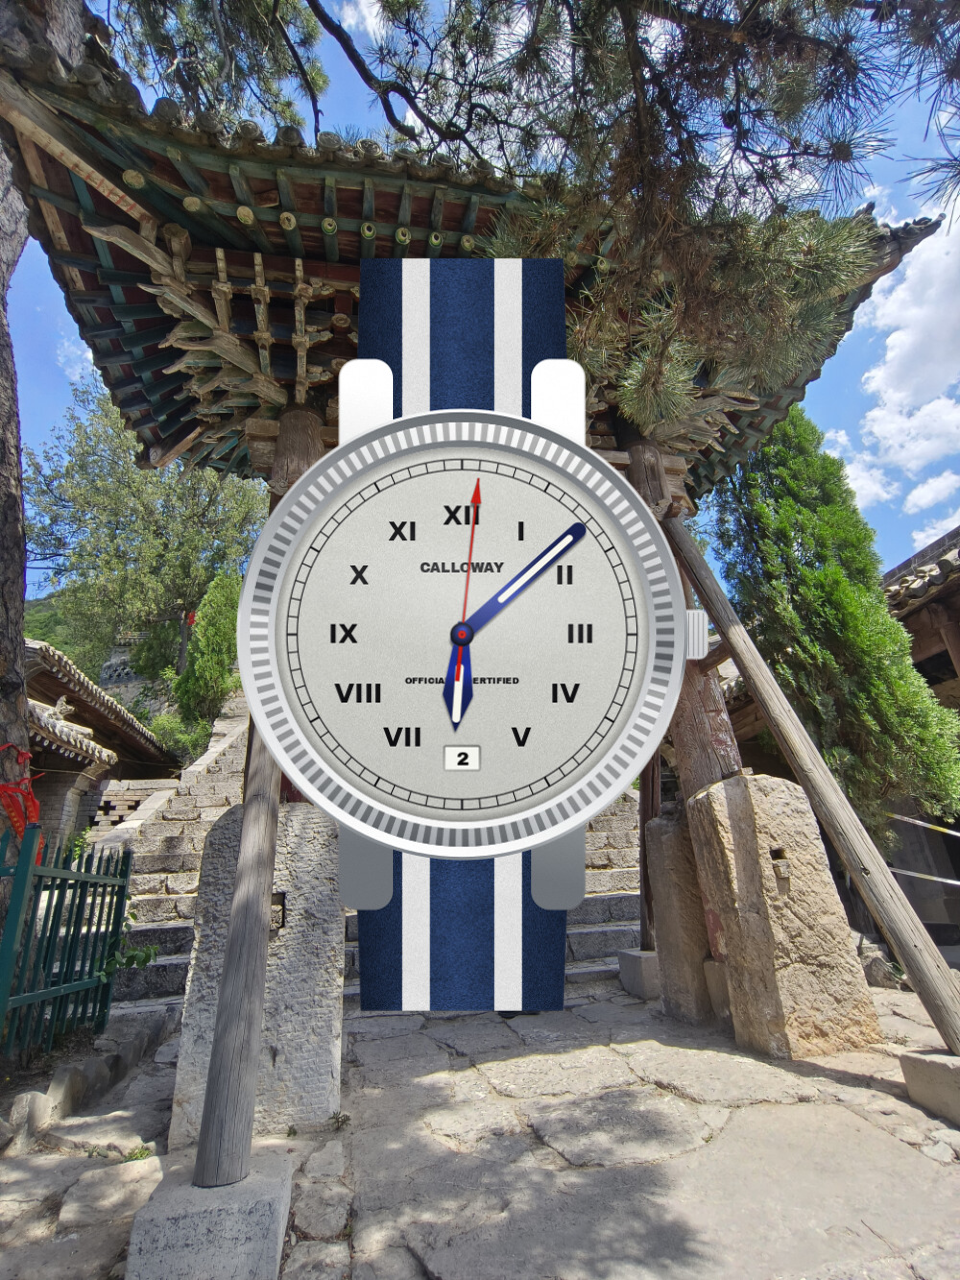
6:08:01
